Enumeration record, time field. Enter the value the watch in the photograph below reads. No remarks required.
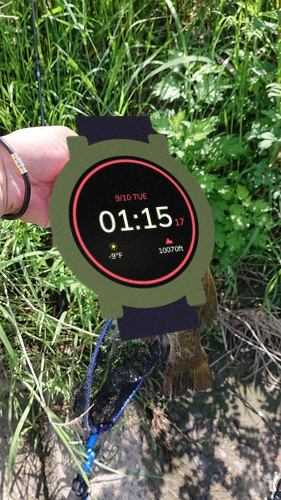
1:15:17
